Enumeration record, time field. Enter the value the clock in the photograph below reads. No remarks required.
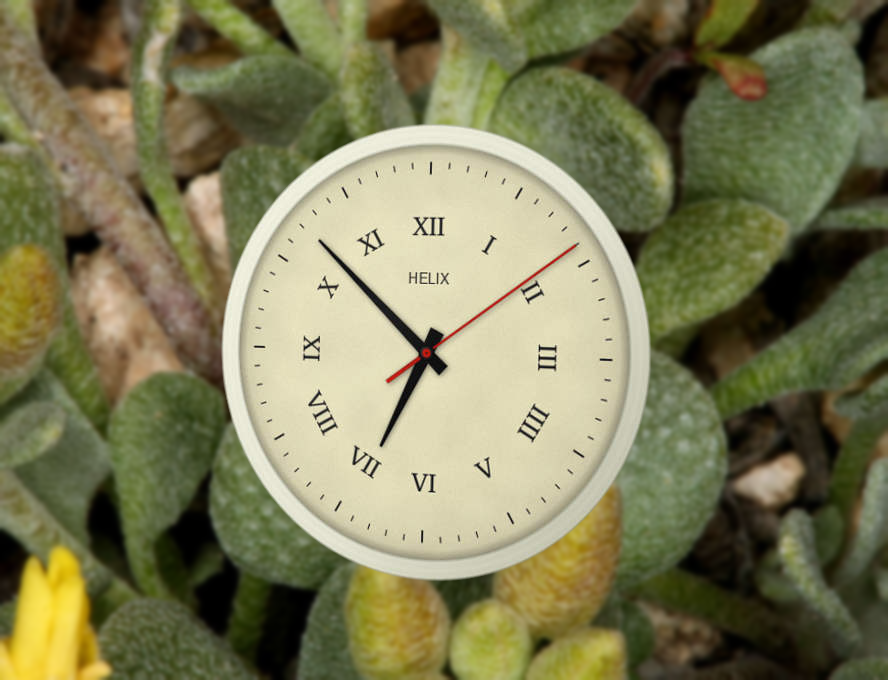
6:52:09
